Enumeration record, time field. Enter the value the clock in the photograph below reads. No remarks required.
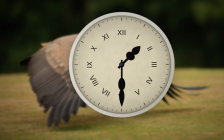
1:30
